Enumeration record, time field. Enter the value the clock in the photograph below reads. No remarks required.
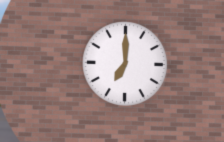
7:00
